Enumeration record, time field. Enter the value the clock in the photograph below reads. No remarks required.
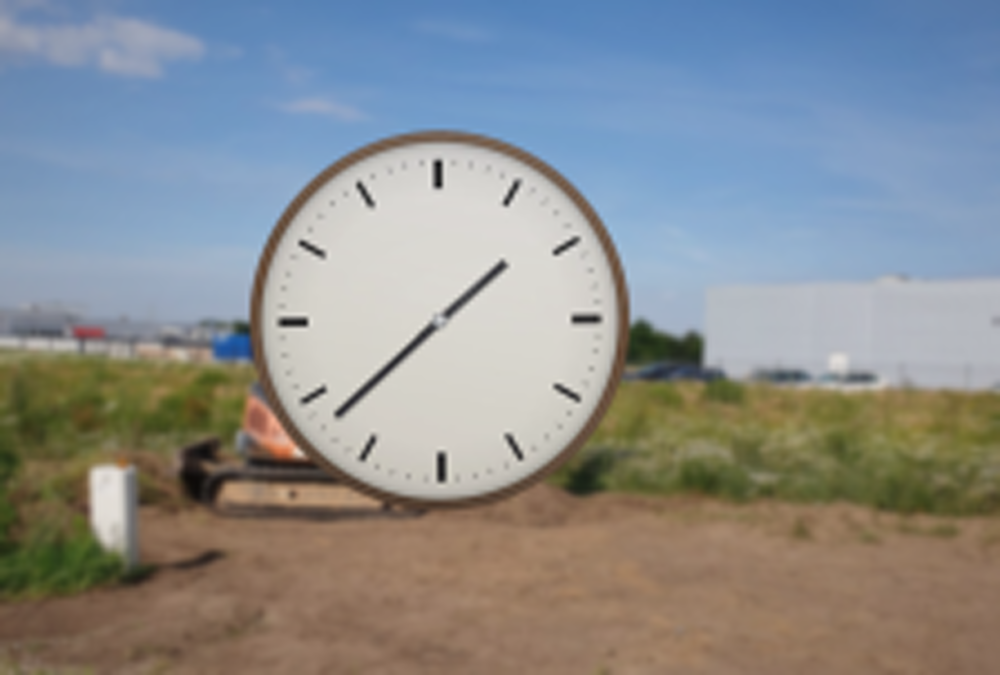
1:38
